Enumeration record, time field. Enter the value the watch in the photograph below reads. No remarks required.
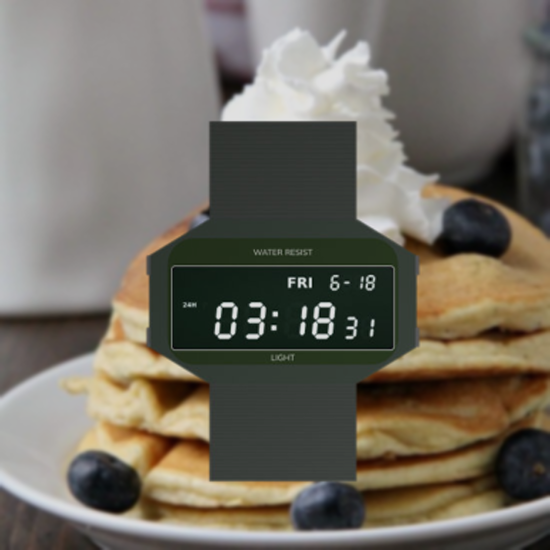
3:18:31
